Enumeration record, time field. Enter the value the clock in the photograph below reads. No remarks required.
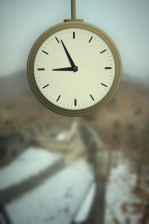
8:56
